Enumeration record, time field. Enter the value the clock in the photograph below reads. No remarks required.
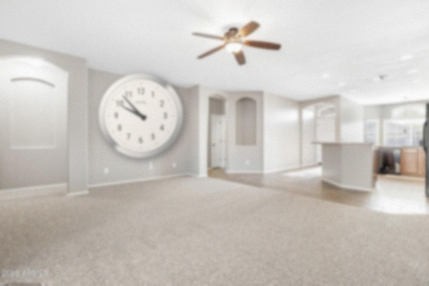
9:53
